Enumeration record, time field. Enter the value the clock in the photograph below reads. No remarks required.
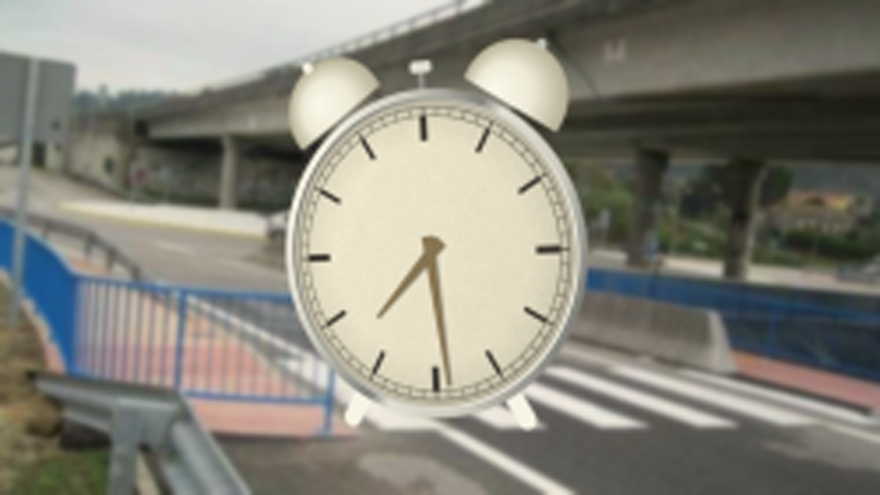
7:29
